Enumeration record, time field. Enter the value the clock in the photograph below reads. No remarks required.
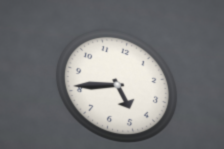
4:41
